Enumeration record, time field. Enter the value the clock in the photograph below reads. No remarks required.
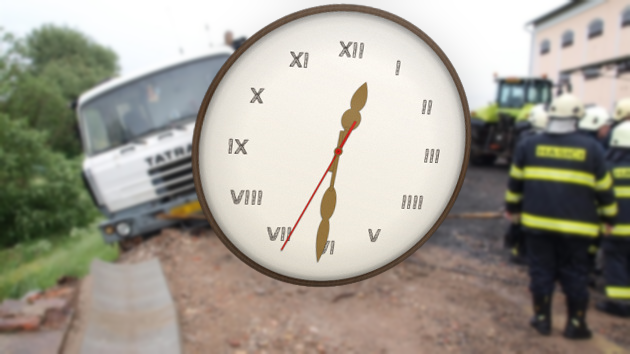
12:30:34
